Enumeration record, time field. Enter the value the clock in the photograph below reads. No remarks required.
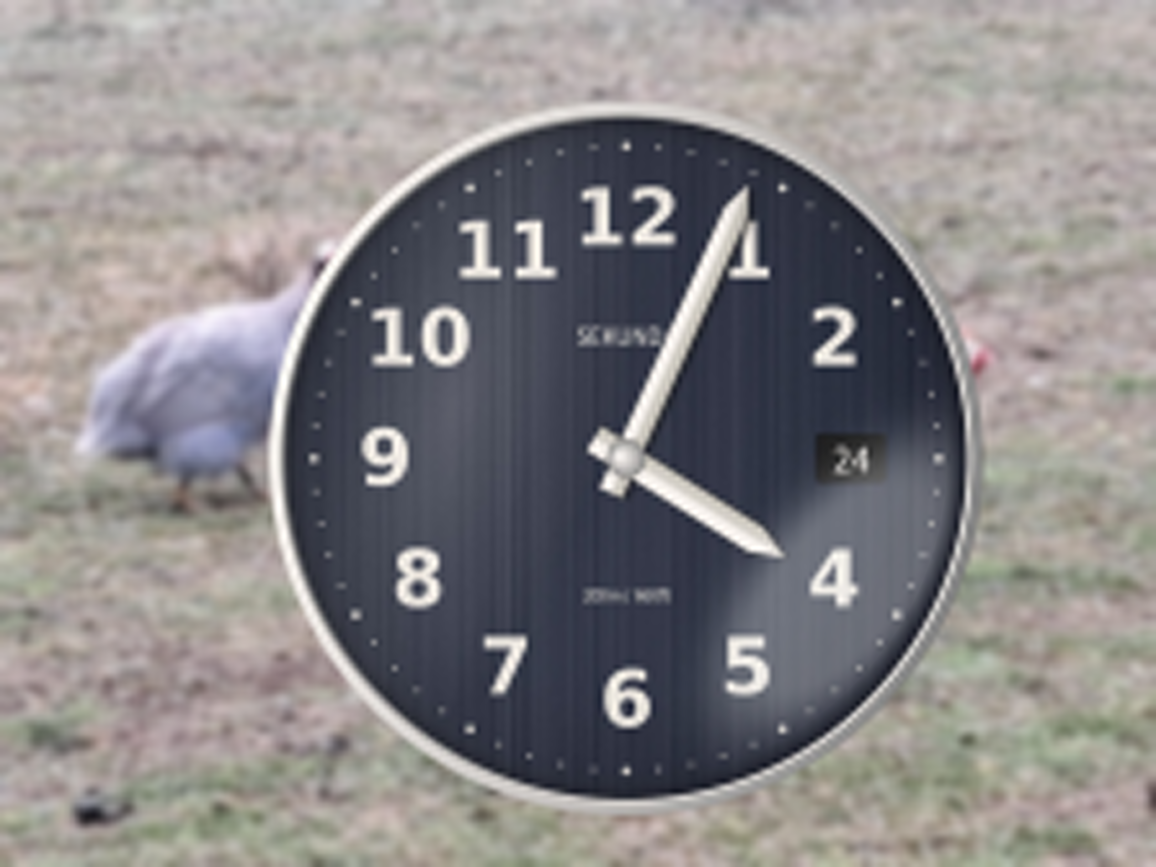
4:04
